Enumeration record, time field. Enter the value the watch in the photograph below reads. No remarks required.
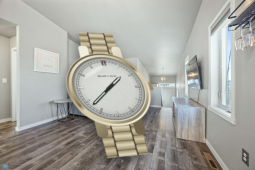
1:38
